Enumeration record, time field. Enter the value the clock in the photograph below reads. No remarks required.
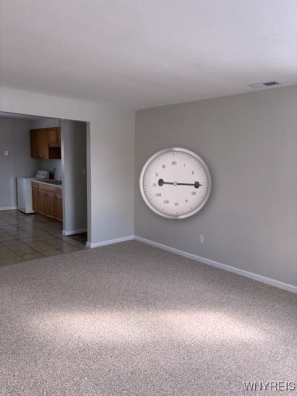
9:16
